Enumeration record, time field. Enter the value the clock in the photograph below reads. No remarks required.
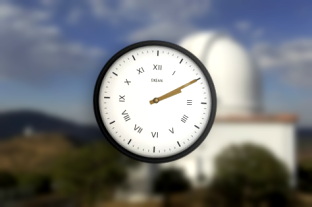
2:10
